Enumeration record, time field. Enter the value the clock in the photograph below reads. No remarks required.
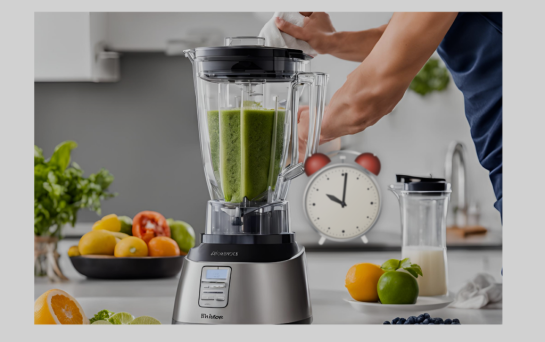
10:01
